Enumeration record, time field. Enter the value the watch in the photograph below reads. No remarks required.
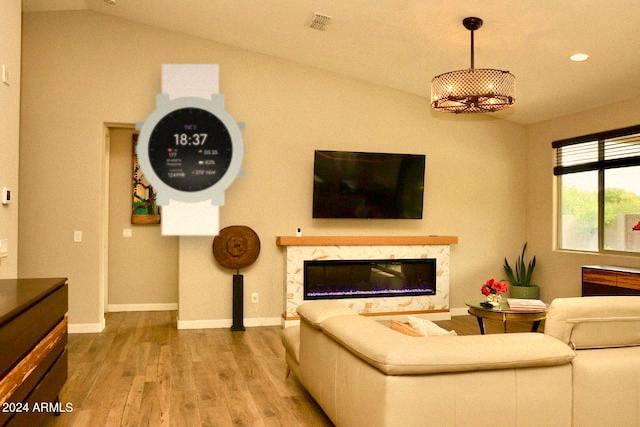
18:37
